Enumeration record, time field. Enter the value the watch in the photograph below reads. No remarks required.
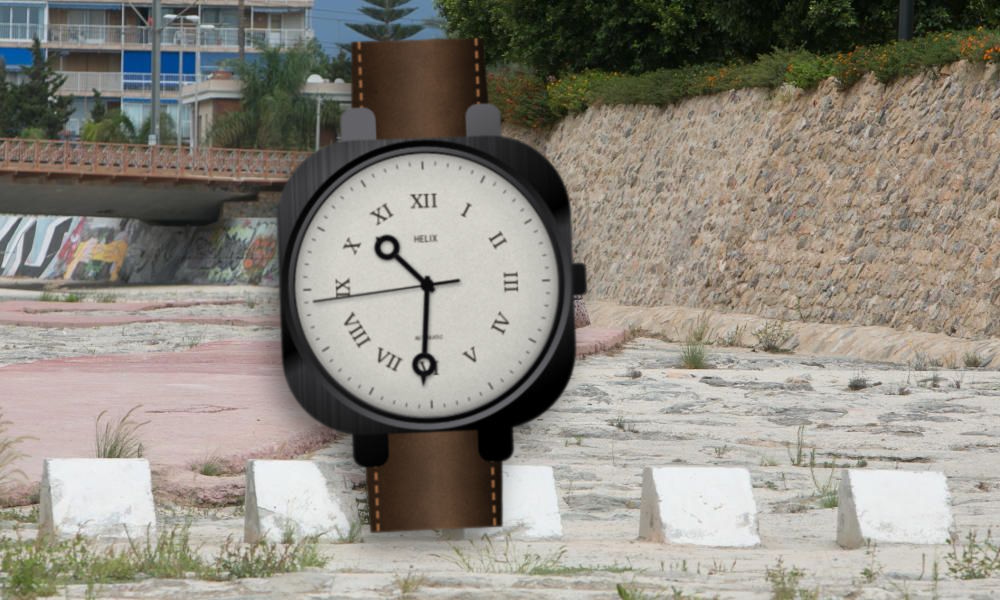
10:30:44
